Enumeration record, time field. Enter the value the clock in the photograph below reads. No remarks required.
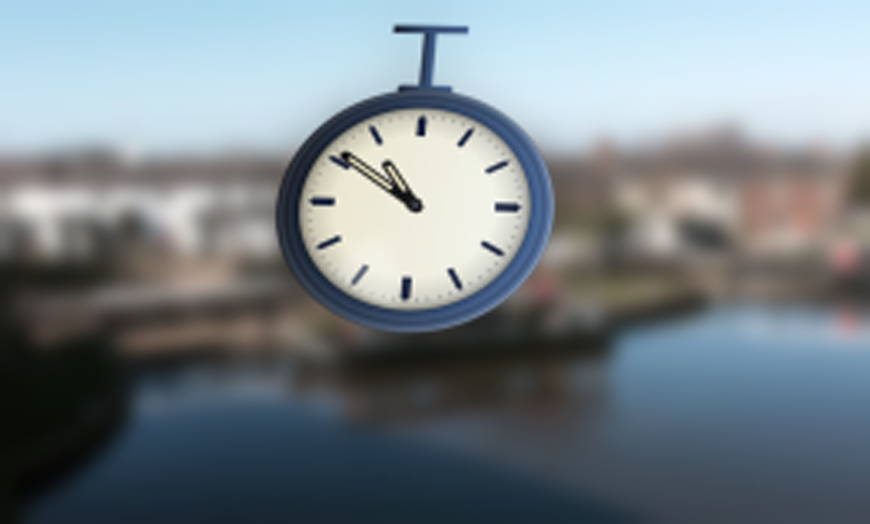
10:51
